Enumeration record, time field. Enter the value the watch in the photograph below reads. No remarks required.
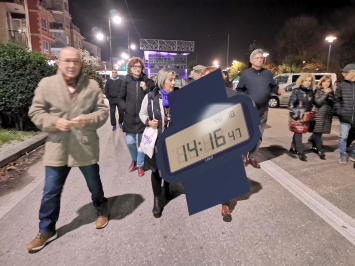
14:16:47
